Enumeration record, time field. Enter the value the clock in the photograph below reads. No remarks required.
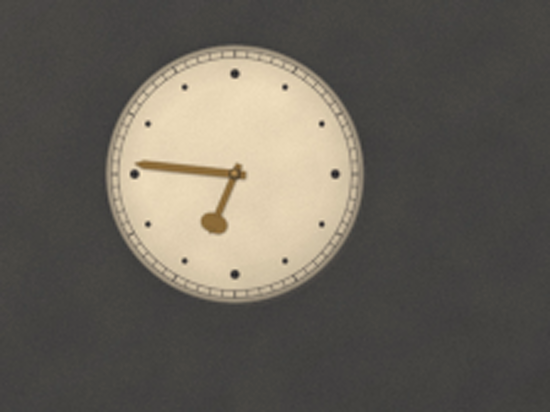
6:46
